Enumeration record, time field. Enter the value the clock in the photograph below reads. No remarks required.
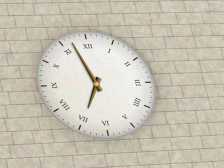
6:57
